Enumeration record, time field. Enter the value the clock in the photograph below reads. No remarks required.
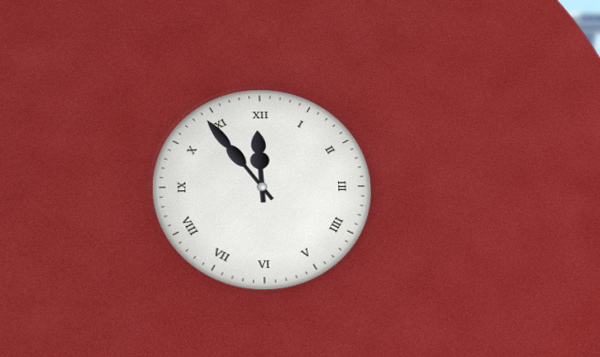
11:54
